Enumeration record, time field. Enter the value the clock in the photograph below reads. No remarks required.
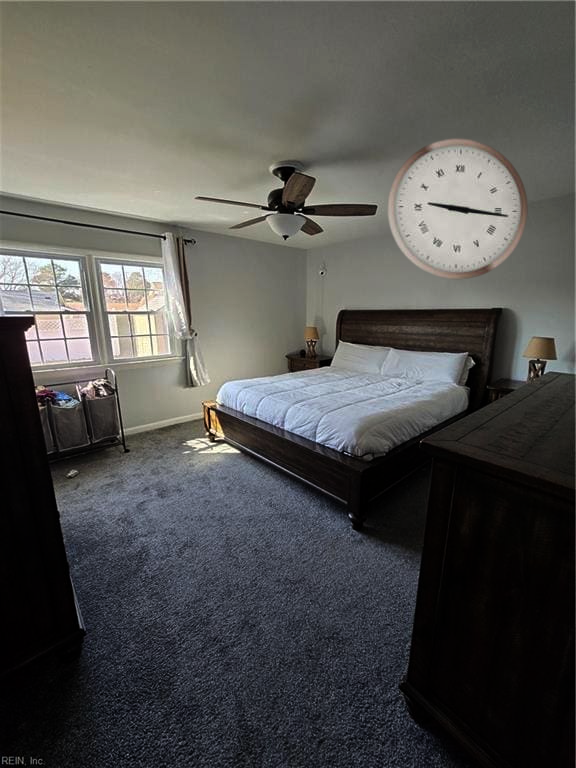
9:16
